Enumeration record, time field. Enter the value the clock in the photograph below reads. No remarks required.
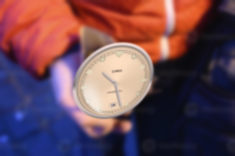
10:27
